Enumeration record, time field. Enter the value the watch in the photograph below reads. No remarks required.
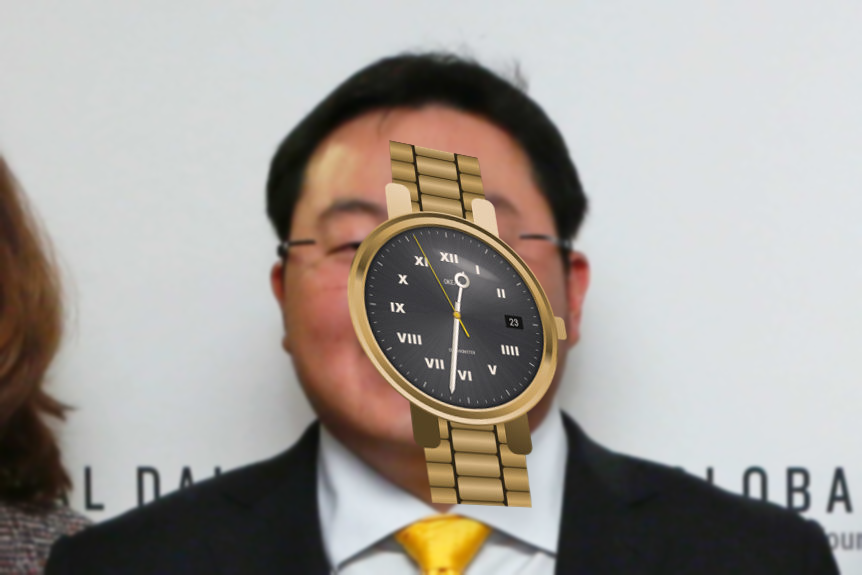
12:31:56
